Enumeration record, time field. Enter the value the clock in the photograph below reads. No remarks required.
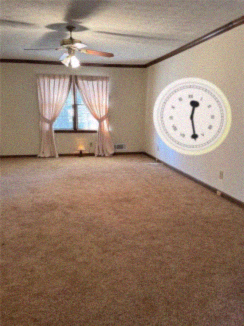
12:29
